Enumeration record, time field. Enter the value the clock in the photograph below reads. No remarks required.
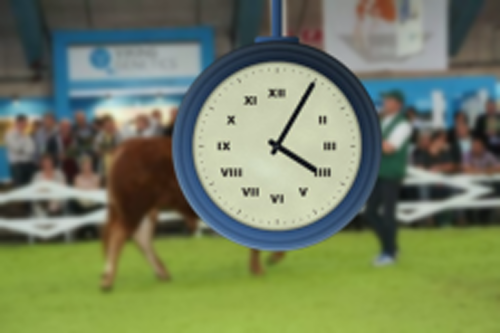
4:05
